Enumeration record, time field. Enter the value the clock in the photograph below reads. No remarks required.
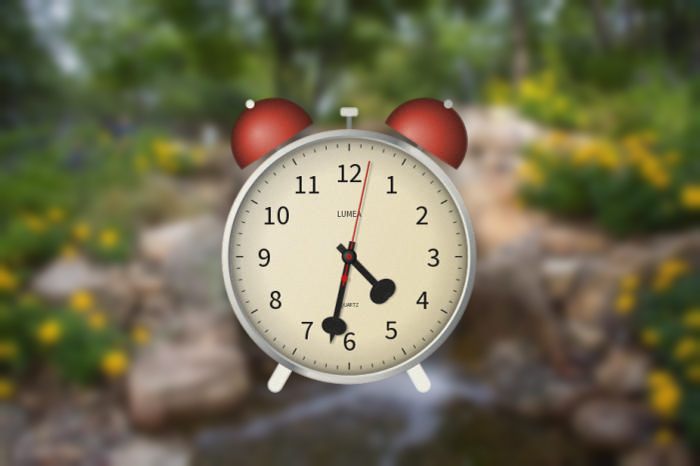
4:32:02
